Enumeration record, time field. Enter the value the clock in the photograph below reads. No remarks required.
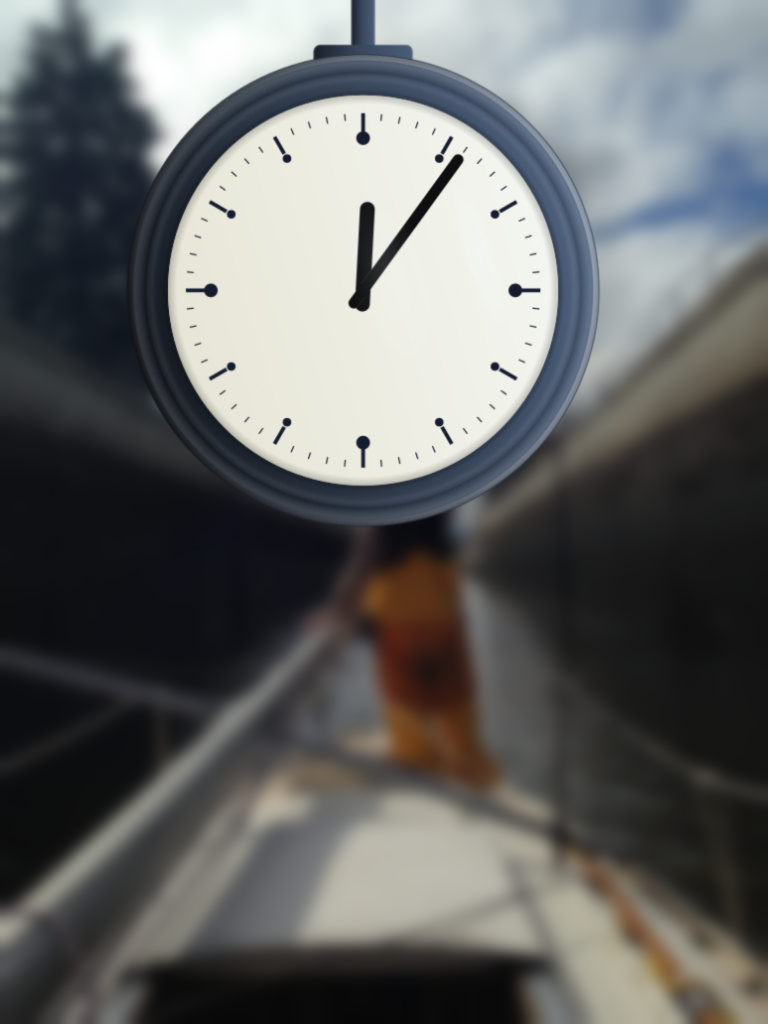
12:06
